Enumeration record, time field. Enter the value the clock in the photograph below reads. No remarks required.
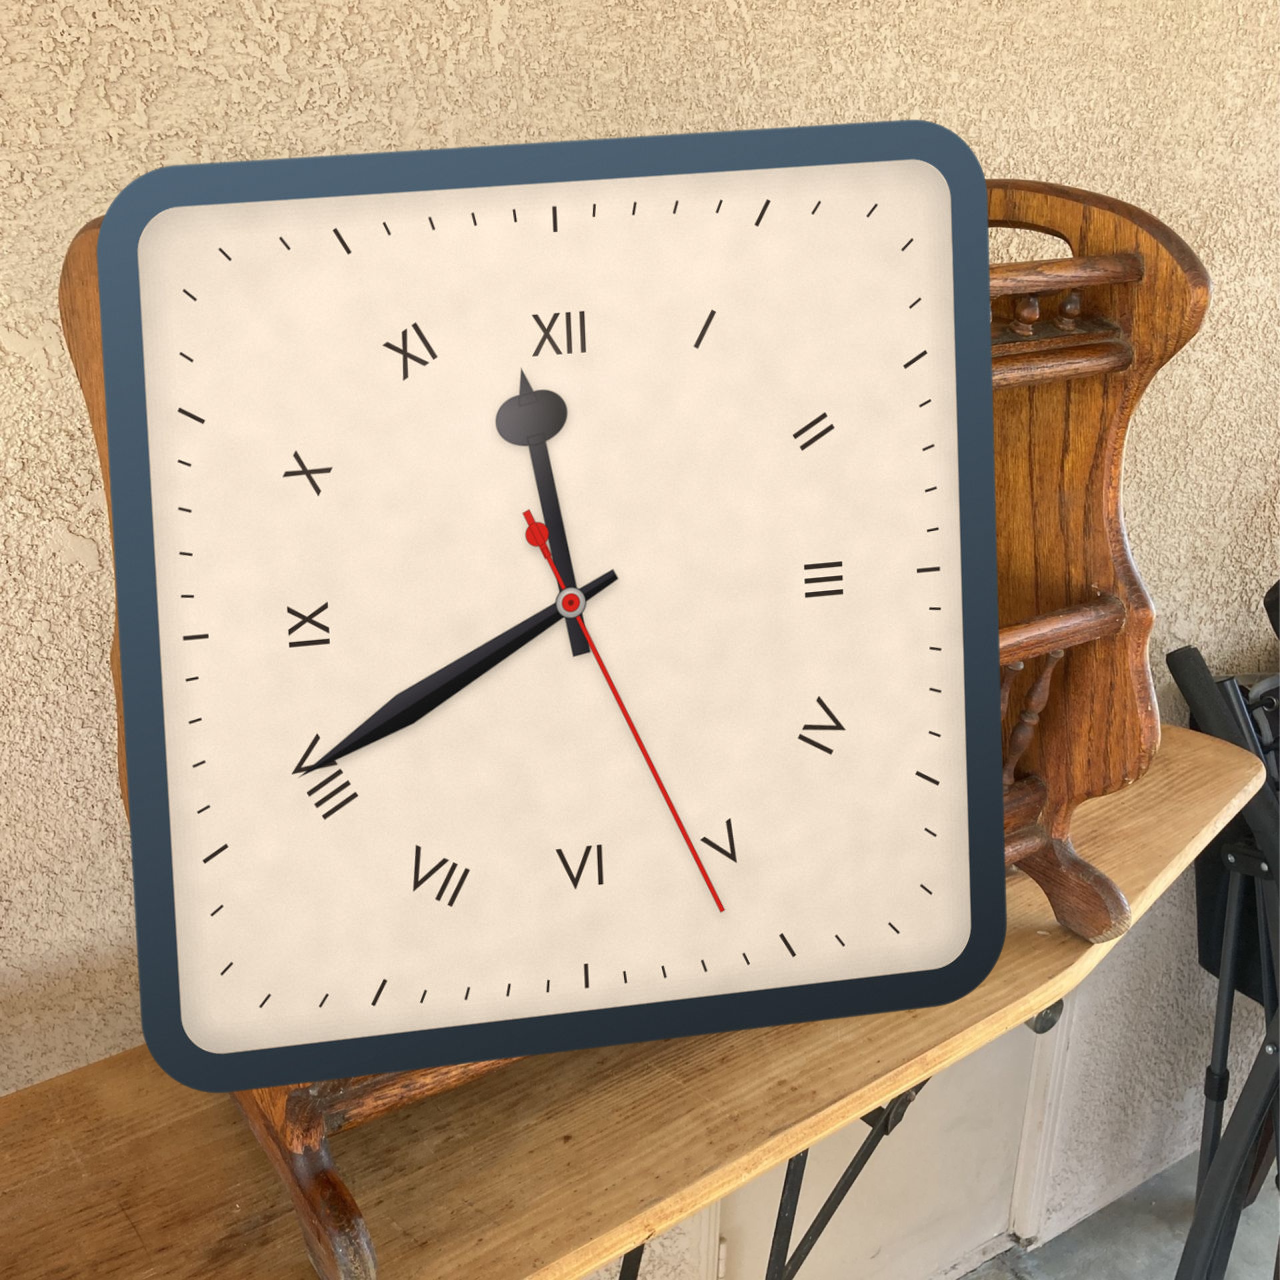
11:40:26
